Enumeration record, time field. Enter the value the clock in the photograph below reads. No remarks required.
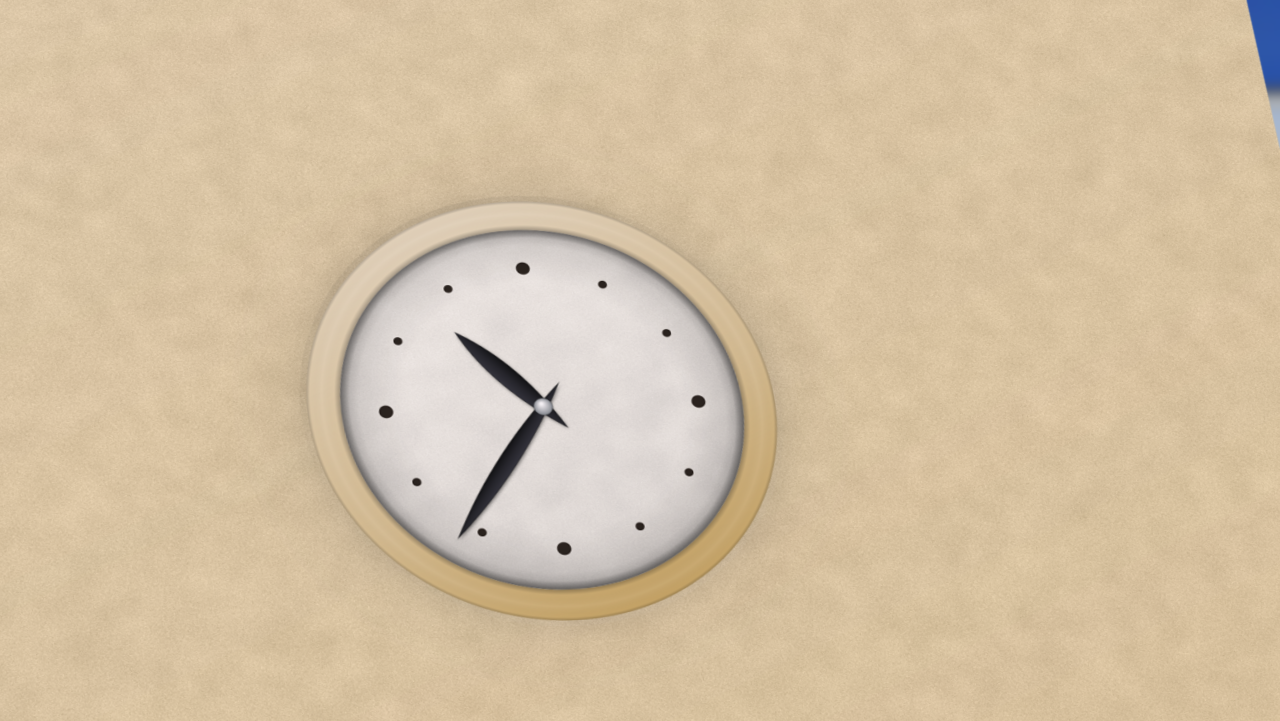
10:36
